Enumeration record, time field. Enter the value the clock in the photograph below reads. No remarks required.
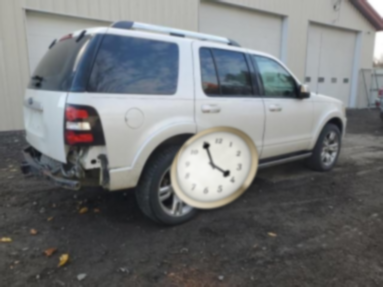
3:55
